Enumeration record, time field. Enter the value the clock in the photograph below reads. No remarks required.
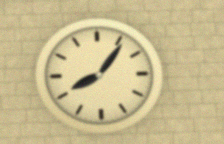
8:06
